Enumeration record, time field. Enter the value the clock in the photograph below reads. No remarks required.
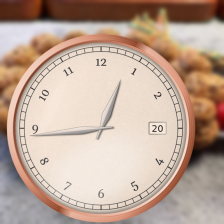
12:44
